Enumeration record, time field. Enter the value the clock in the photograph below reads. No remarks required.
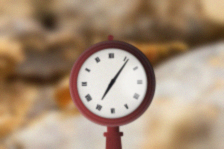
7:06
